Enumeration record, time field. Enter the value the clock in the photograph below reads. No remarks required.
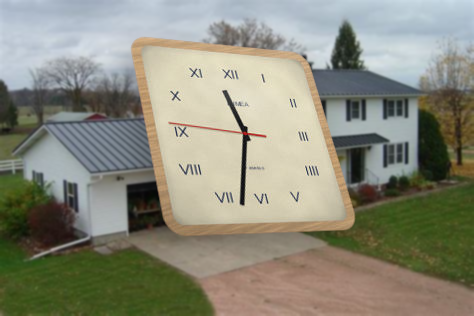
11:32:46
